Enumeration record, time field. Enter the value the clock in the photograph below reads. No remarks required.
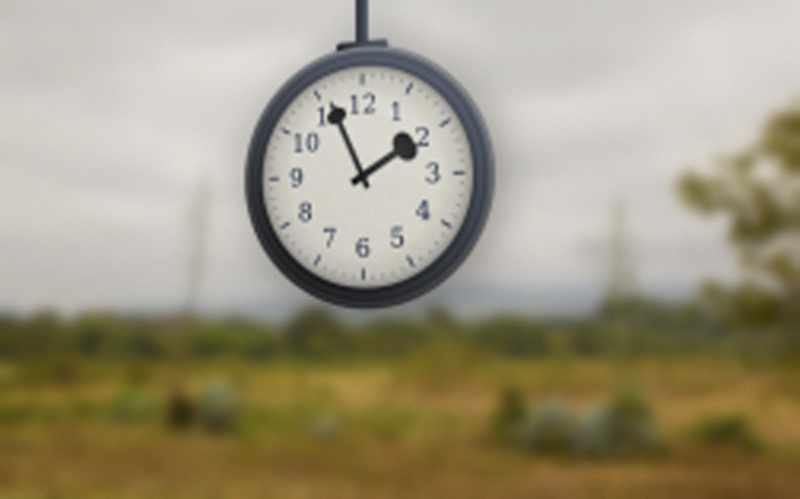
1:56
